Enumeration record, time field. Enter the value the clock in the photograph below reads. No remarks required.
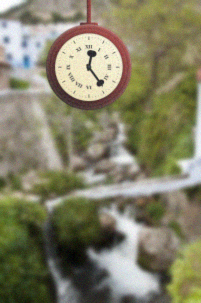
12:24
